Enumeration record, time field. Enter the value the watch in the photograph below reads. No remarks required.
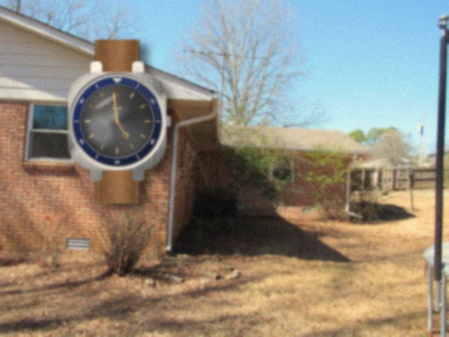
4:59
